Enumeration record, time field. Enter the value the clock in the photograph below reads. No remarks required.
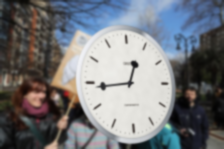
12:44
